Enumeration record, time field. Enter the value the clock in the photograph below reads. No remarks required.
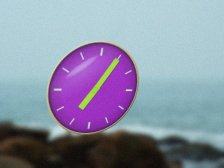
7:05
